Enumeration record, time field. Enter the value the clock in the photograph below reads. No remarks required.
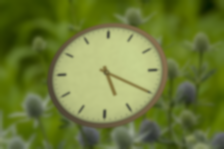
5:20
